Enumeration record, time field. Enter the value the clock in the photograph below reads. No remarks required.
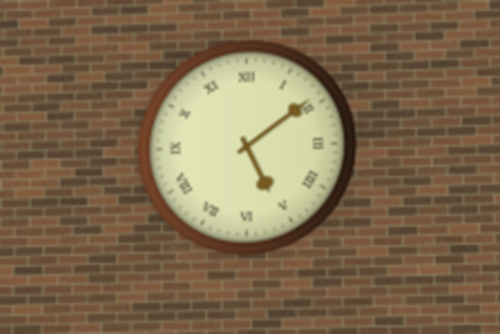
5:09
